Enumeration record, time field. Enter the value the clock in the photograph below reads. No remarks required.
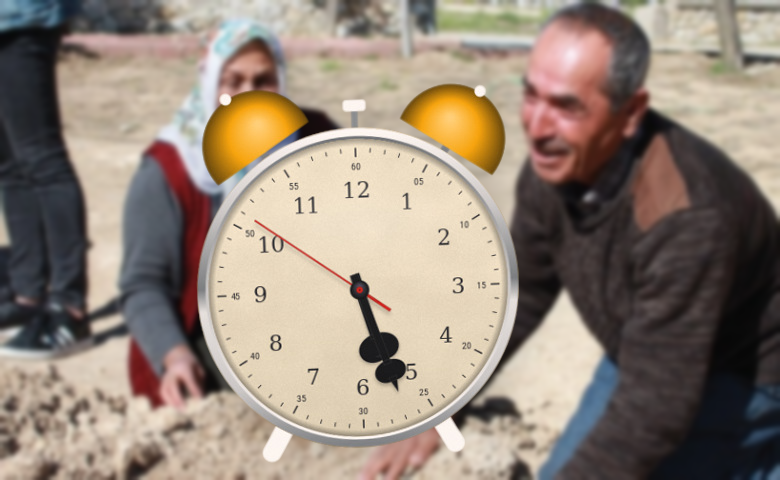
5:26:51
